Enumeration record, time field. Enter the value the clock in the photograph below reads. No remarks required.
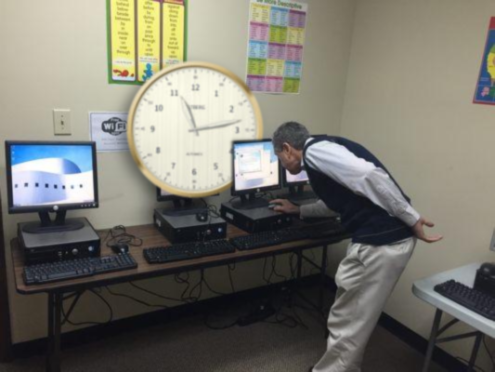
11:13
